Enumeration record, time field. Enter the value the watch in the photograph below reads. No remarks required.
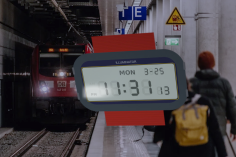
11:31:13
